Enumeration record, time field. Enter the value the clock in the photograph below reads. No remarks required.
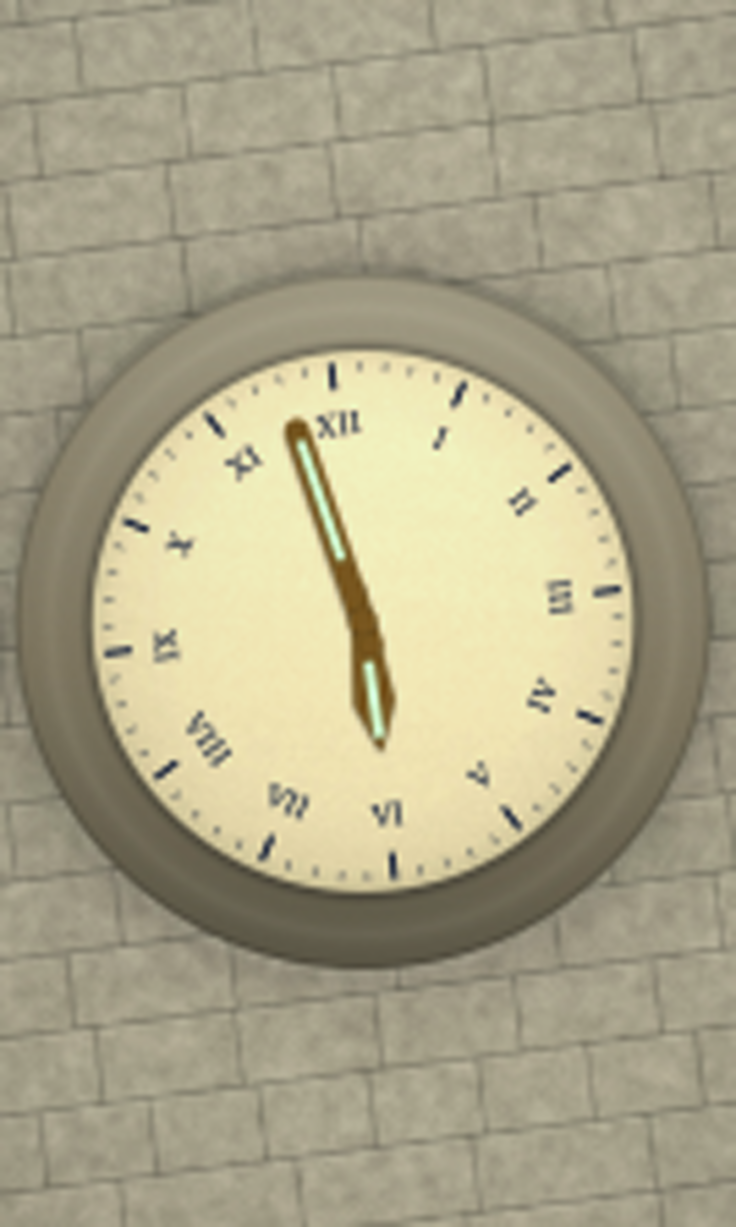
5:58
